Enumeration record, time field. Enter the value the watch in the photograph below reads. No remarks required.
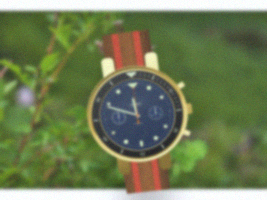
11:49
